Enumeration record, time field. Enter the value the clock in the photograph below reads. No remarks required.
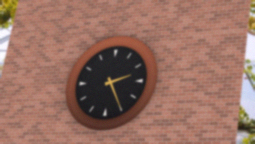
2:25
